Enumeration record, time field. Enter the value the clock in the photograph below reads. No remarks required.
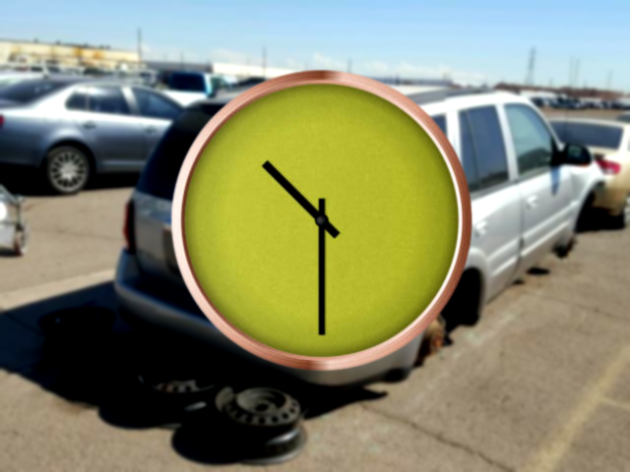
10:30
